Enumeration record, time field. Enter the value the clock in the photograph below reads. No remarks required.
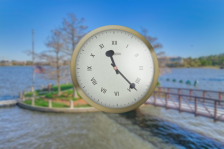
11:23
